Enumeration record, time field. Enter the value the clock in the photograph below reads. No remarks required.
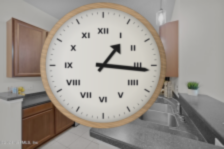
1:16
